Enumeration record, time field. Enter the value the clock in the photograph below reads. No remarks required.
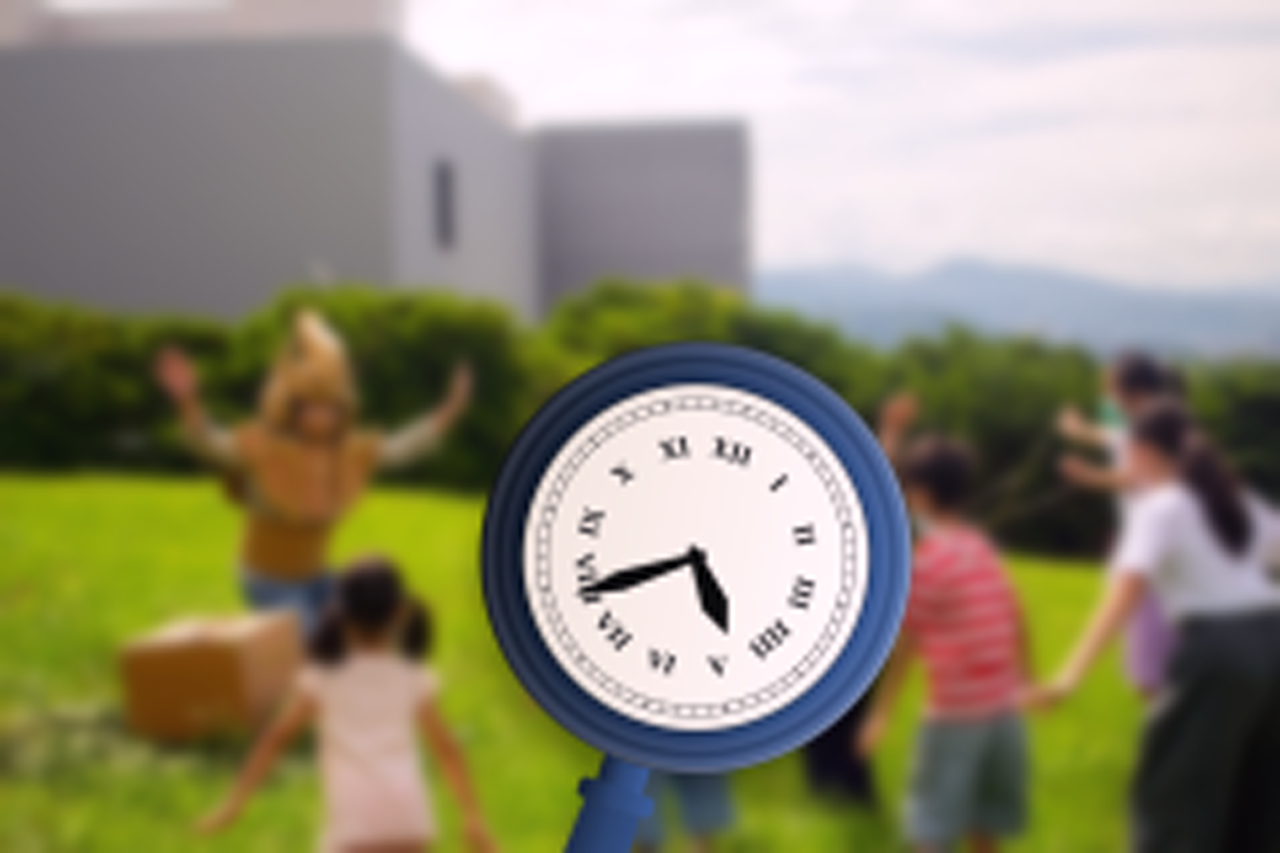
4:39
